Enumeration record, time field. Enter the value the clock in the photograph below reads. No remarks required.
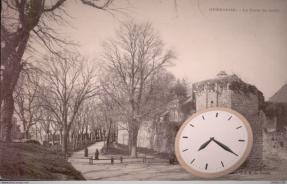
7:20
